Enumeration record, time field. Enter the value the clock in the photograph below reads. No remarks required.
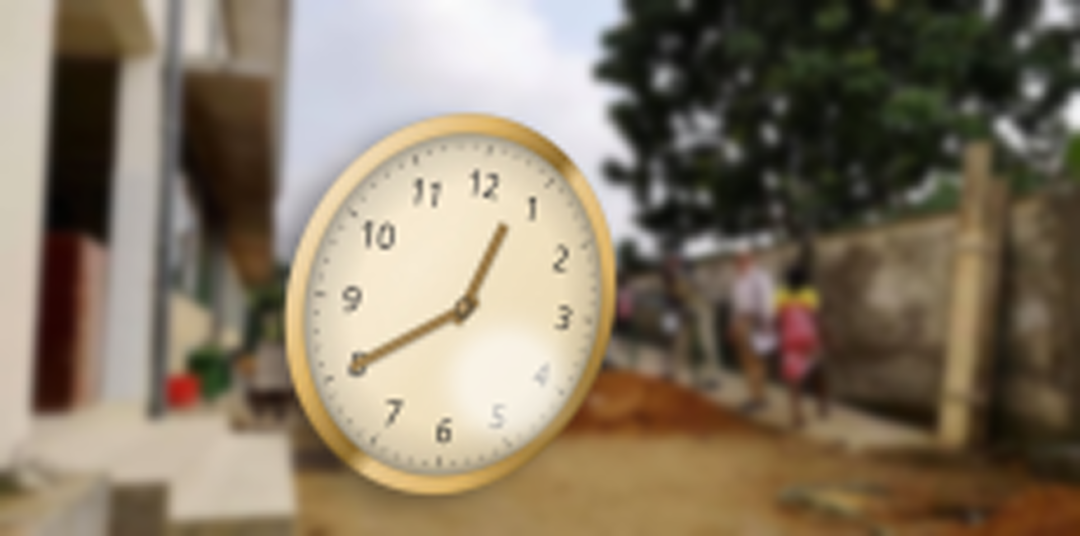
12:40
